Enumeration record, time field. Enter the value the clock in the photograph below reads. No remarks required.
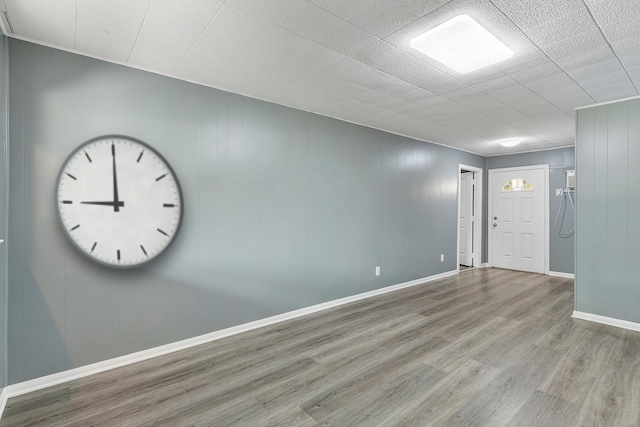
9:00
